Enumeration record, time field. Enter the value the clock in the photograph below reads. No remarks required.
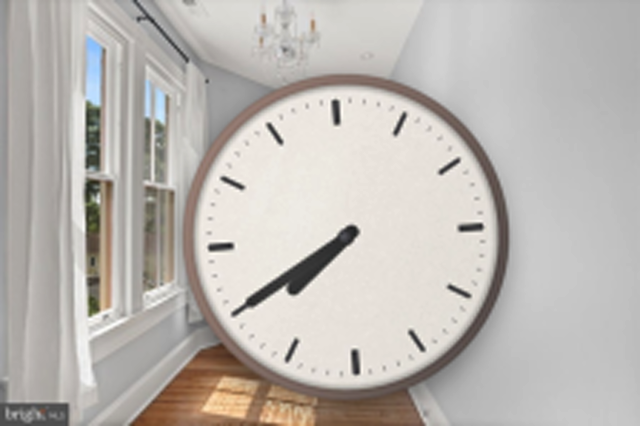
7:40
